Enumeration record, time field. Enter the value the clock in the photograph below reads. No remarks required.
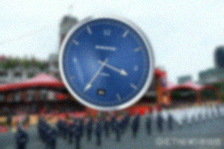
3:35
